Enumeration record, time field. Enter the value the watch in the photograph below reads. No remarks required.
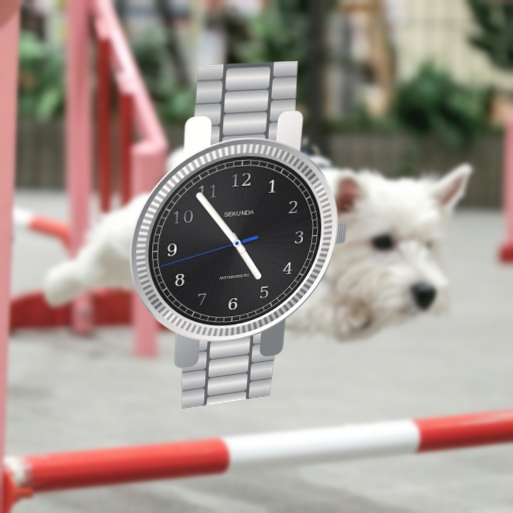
4:53:43
